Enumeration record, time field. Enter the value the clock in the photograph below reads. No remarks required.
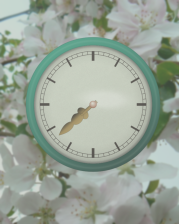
7:38
